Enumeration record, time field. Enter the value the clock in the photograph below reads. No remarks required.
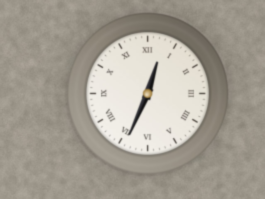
12:34
